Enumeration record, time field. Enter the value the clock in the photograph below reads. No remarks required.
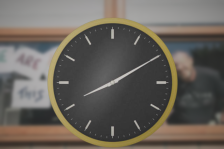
8:10
